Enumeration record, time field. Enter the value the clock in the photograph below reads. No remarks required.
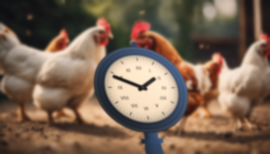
1:49
